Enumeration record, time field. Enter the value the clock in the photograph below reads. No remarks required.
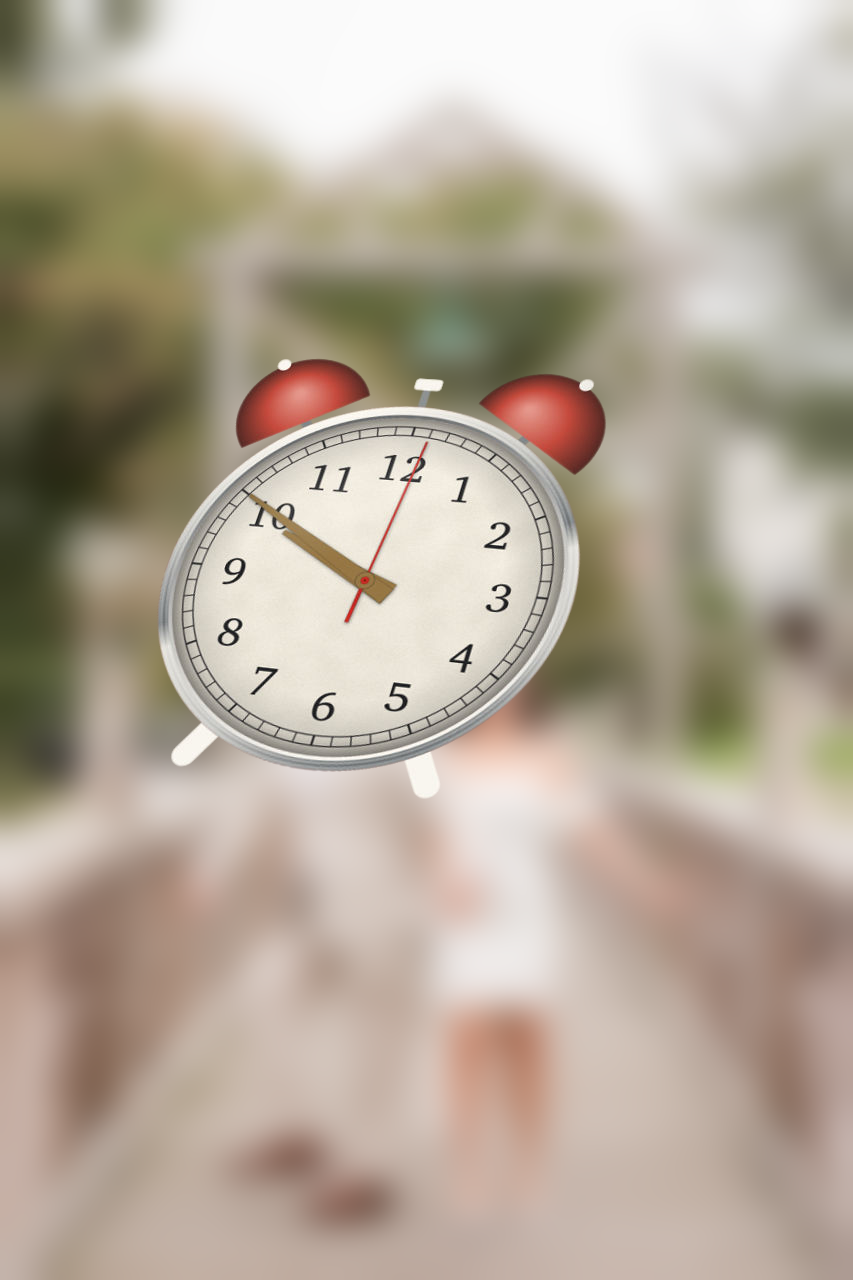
9:50:01
